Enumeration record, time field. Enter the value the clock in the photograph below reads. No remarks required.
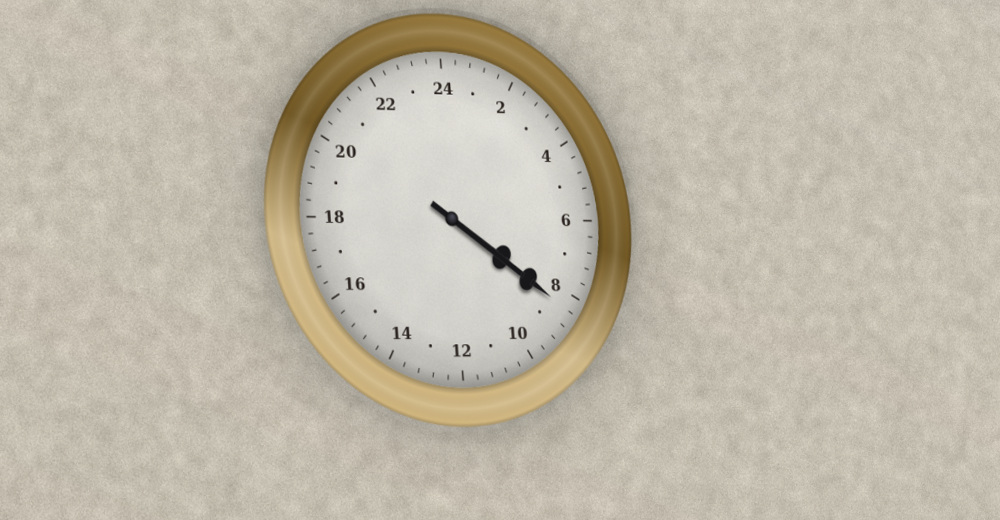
8:21
